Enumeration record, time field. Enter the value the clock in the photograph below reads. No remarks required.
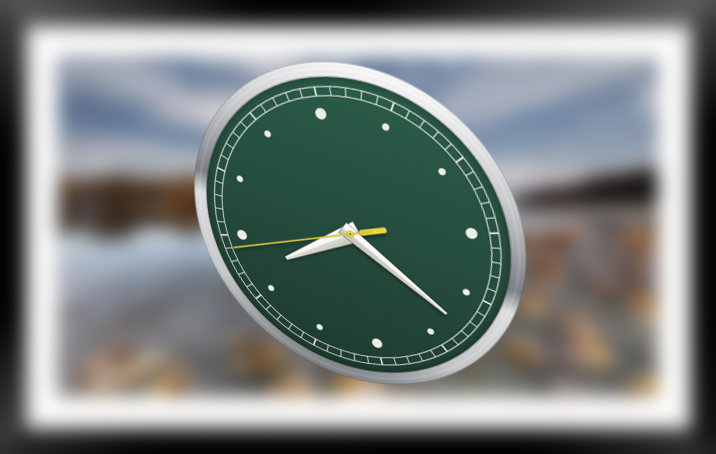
8:22:44
